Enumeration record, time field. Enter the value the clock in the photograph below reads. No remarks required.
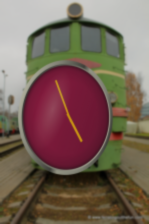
4:56
